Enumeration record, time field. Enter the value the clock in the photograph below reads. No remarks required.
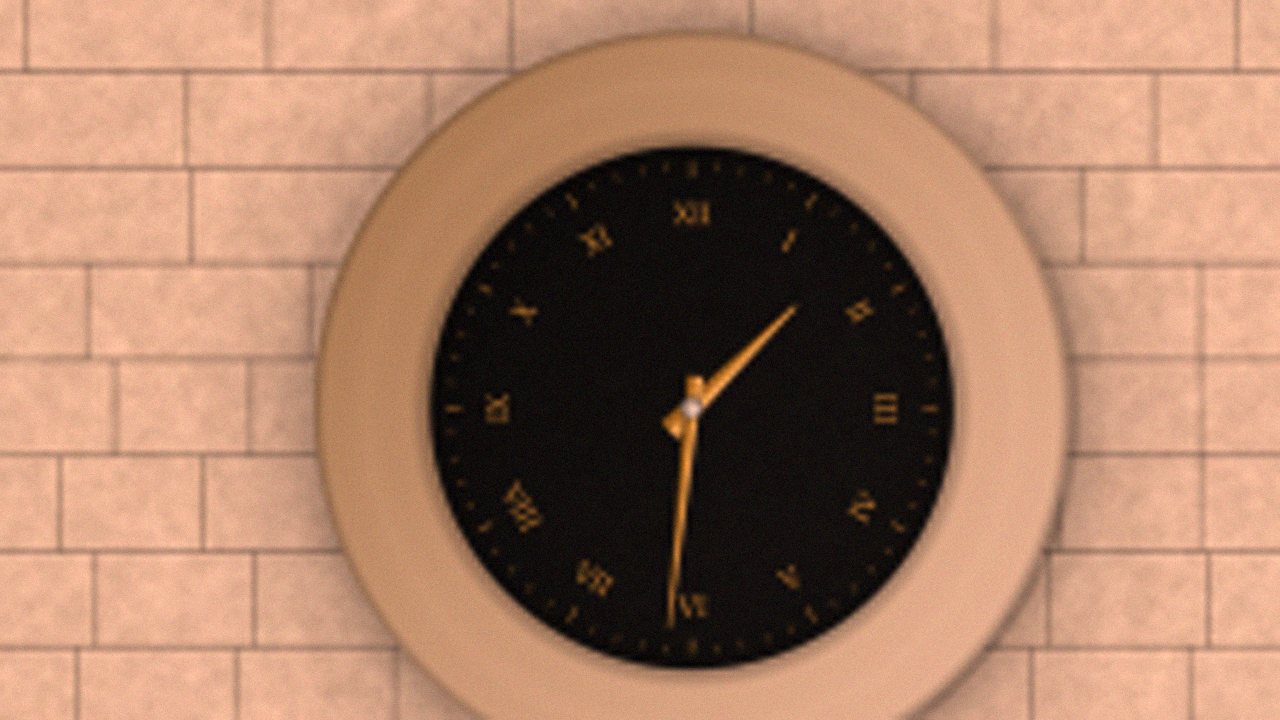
1:31
